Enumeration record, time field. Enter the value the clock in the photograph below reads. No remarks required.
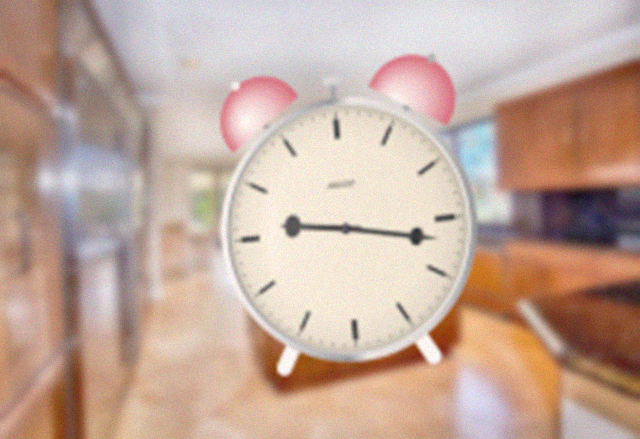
9:17
